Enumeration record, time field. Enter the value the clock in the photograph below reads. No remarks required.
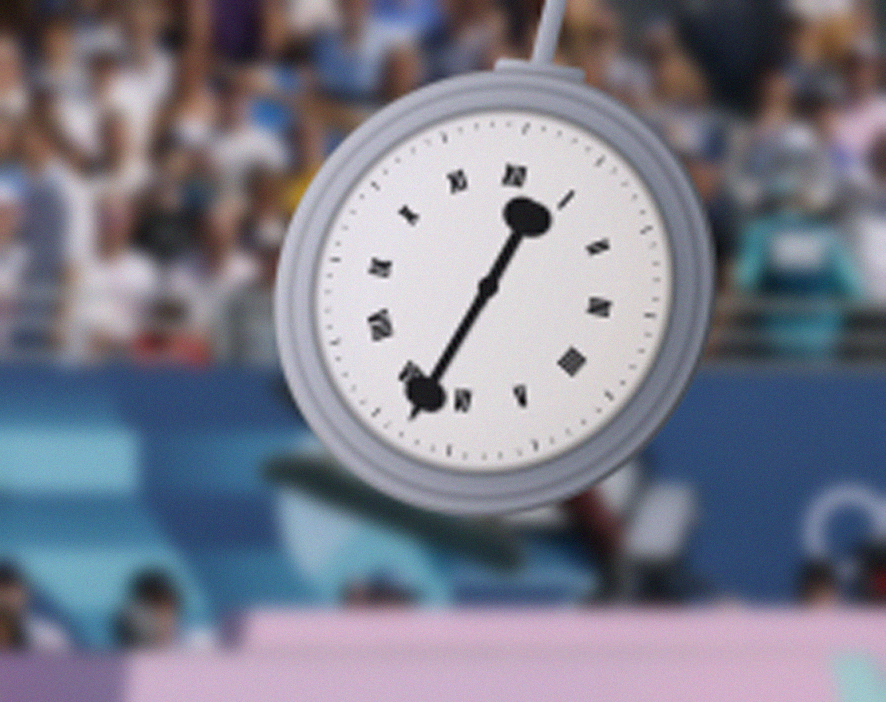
12:33
